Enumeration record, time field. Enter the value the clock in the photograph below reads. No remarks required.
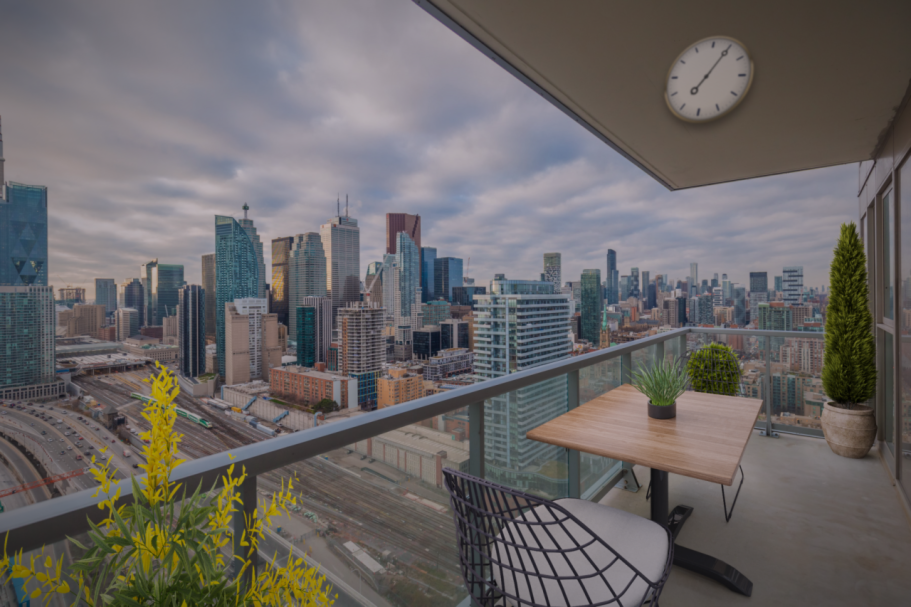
7:05
